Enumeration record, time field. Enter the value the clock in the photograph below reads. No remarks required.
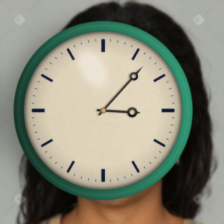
3:07
